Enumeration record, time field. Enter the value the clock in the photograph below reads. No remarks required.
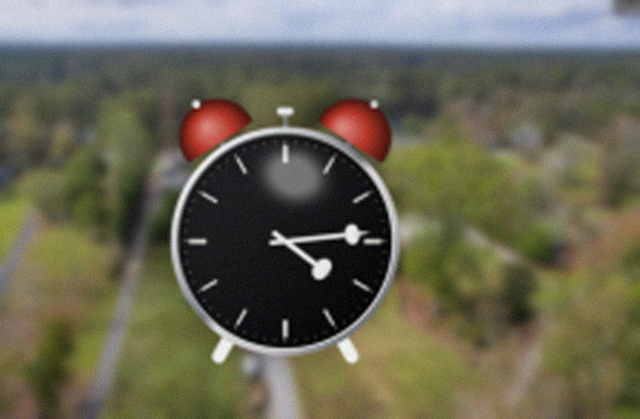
4:14
